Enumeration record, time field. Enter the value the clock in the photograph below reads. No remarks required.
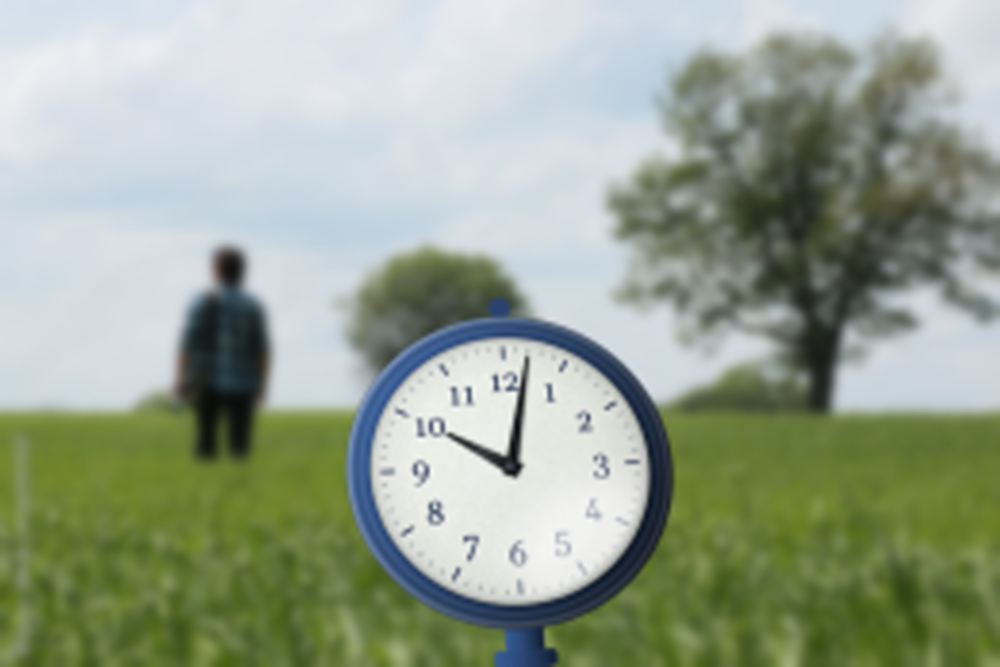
10:02
